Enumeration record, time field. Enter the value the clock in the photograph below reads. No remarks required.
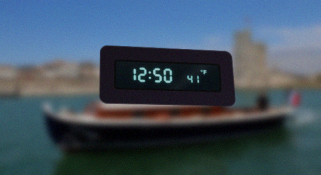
12:50
